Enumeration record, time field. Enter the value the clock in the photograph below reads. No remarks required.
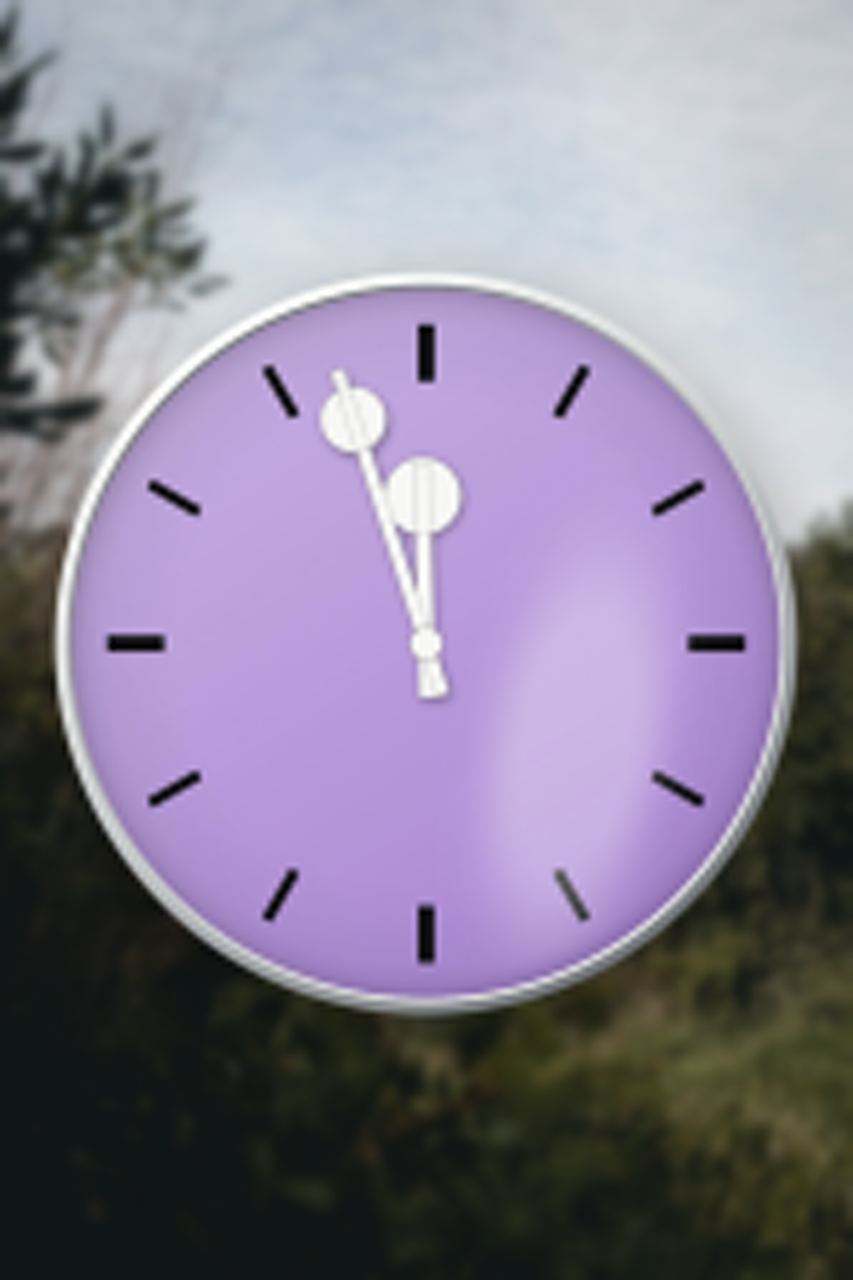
11:57
